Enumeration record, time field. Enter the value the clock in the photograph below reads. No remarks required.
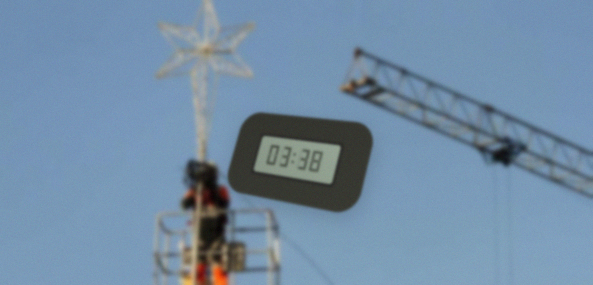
3:38
